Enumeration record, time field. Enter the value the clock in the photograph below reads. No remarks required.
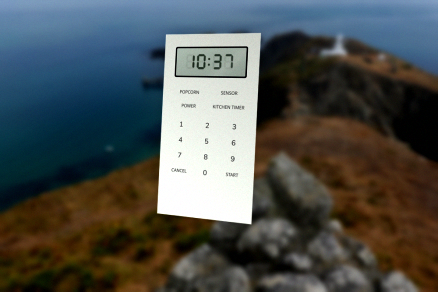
10:37
